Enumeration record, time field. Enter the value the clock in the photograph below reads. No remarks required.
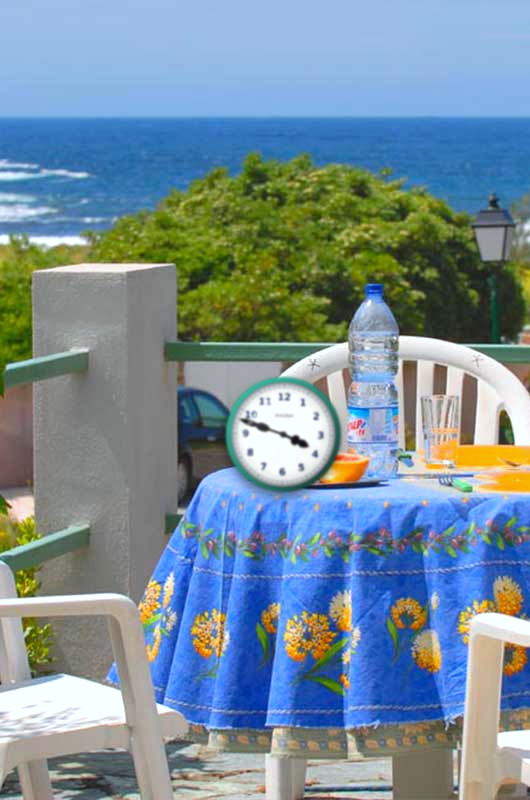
3:48
